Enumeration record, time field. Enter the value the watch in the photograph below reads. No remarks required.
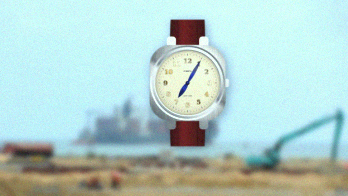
7:05
